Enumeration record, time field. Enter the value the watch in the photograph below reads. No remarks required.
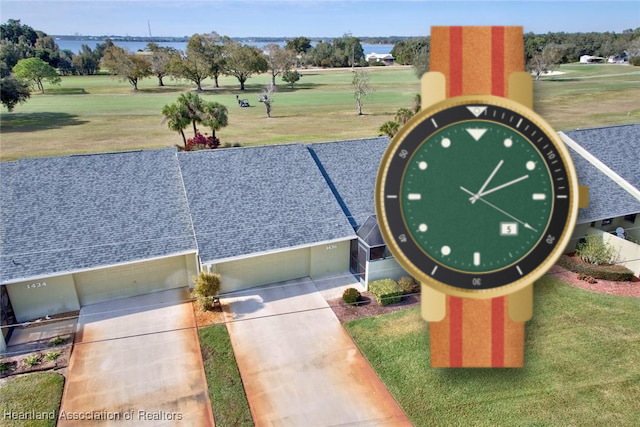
1:11:20
